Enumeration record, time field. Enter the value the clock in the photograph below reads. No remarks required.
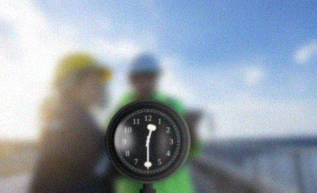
12:30
